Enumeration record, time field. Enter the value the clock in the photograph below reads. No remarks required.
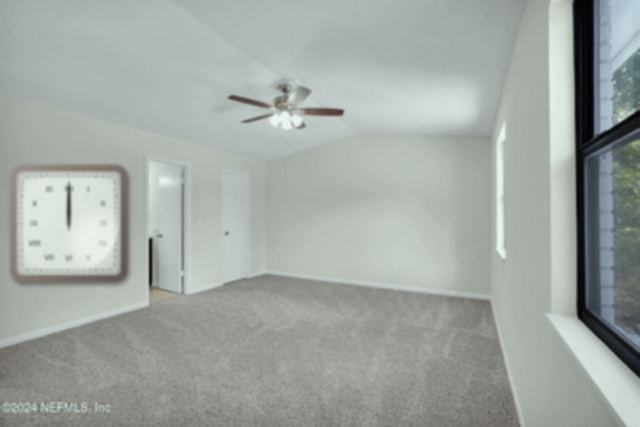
12:00
